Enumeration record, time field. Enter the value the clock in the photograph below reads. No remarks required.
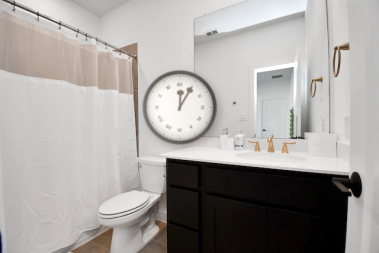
12:05
